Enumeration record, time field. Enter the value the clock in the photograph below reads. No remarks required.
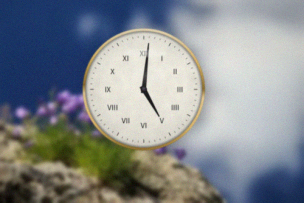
5:01
